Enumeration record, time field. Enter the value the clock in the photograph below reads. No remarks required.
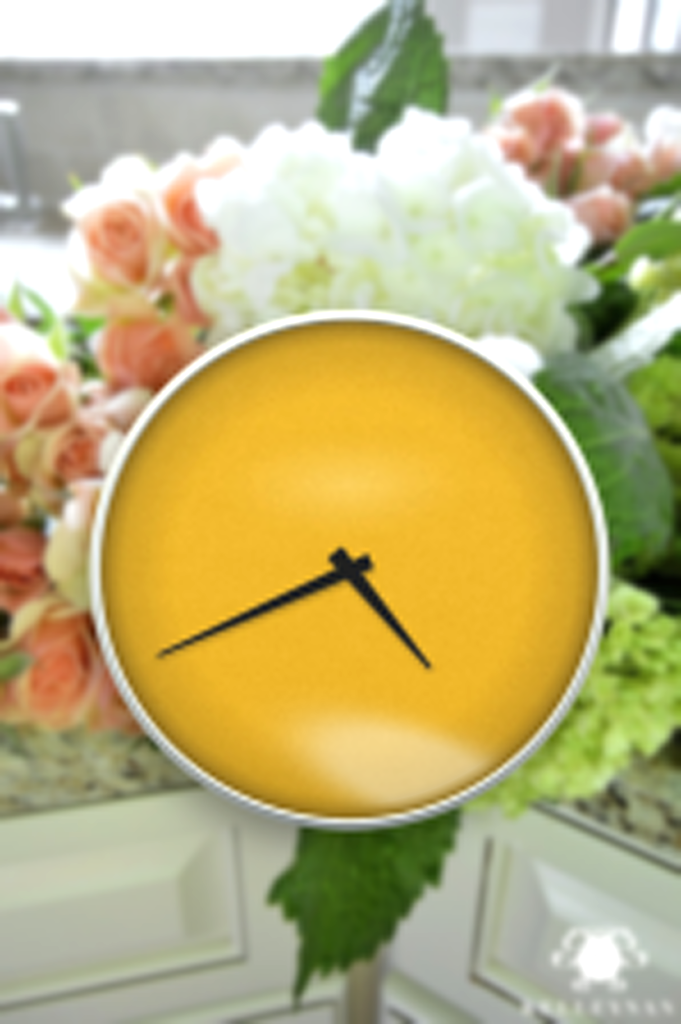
4:41
